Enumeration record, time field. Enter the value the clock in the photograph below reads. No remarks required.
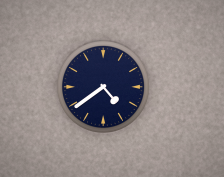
4:39
